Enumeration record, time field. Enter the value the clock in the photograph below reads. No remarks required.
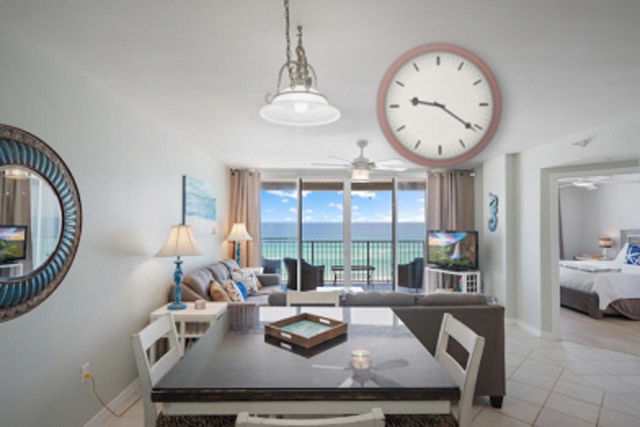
9:21
